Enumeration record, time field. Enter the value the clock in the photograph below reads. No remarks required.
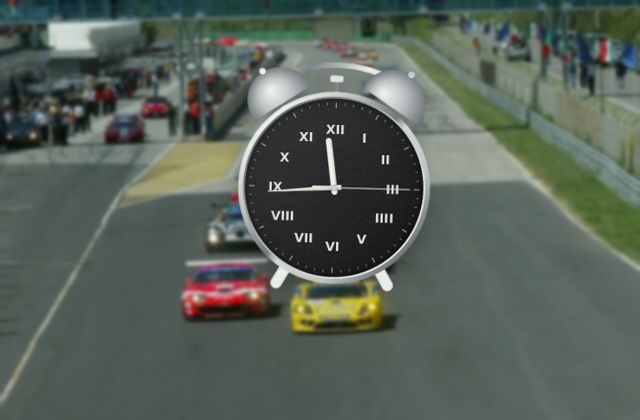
11:44:15
